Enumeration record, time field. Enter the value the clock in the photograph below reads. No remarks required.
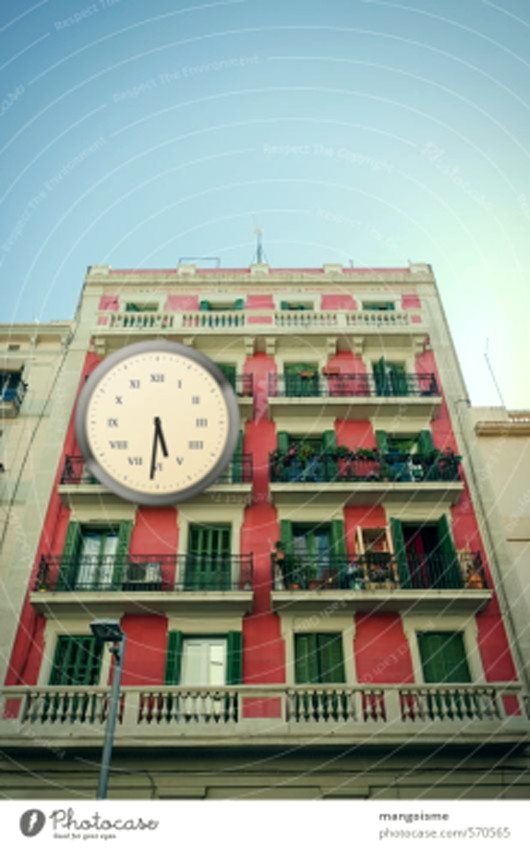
5:31
